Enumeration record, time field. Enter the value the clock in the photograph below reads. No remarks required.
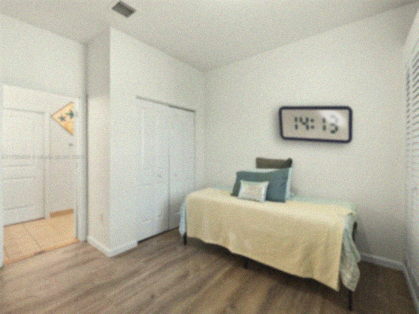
14:13
